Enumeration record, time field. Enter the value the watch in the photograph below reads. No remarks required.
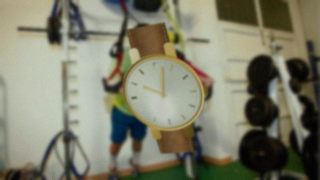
10:02
